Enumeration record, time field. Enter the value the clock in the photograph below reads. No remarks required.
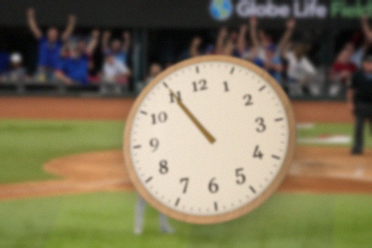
10:55
